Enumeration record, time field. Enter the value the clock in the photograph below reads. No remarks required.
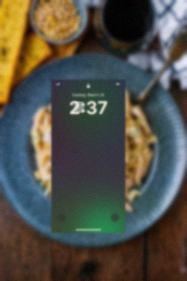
2:37
